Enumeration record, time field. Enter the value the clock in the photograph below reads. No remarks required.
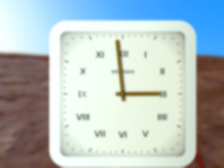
2:59
